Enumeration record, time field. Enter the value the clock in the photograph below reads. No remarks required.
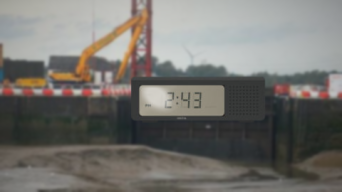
2:43
